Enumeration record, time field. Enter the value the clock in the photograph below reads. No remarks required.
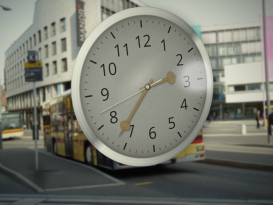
2:36:42
